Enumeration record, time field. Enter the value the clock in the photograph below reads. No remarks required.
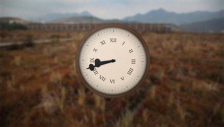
8:42
